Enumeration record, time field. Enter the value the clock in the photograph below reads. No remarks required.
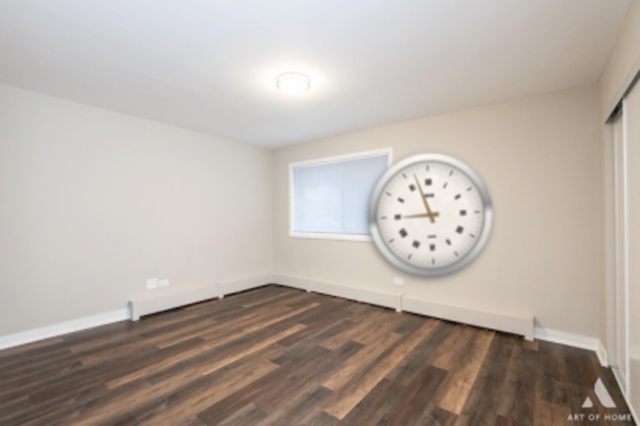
8:57
